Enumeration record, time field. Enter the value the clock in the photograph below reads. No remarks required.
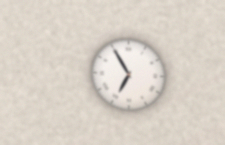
6:55
